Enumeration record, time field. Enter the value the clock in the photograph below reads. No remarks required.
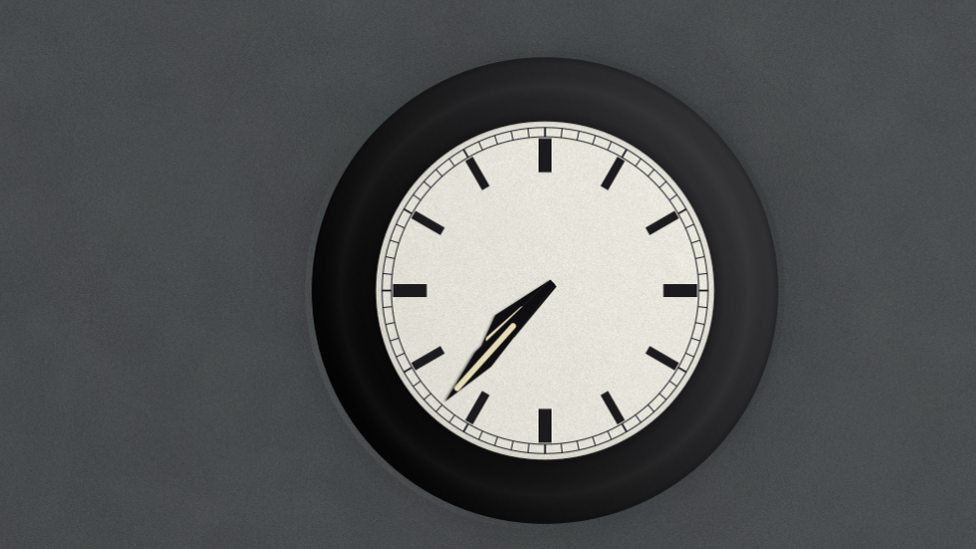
7:37
